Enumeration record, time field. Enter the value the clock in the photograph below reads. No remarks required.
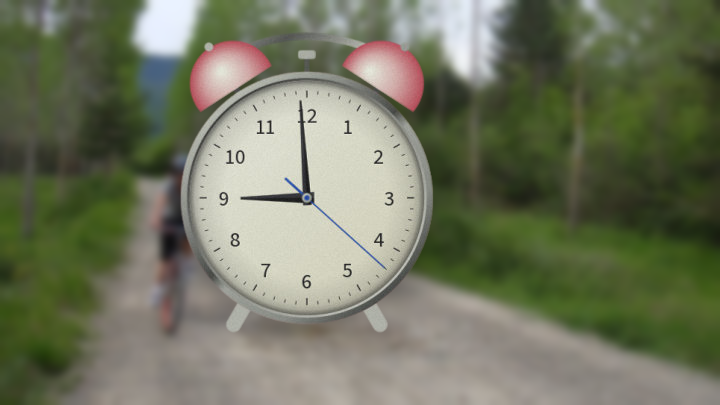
8:59:22
